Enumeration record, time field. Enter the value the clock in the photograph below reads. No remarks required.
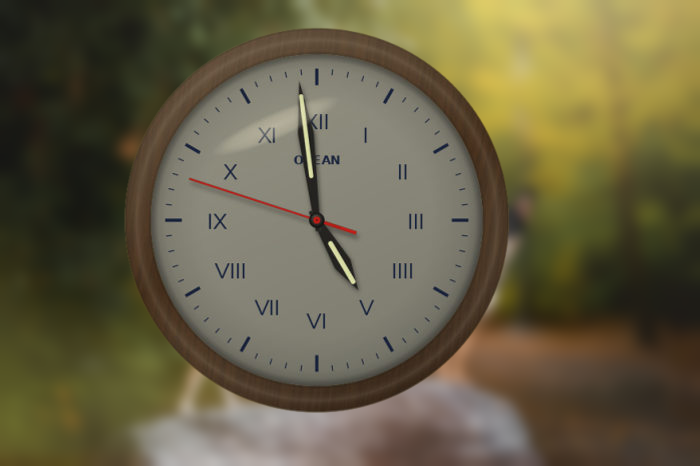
4:58:48
